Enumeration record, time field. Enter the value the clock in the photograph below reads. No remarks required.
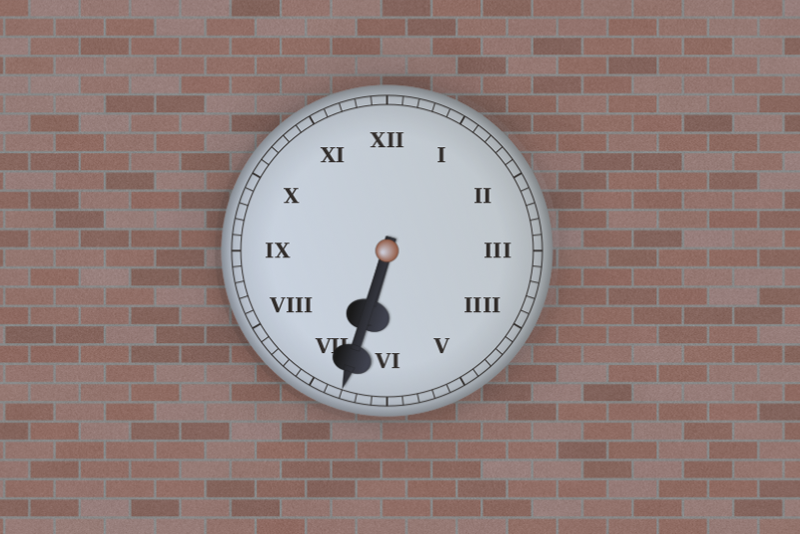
6:33
